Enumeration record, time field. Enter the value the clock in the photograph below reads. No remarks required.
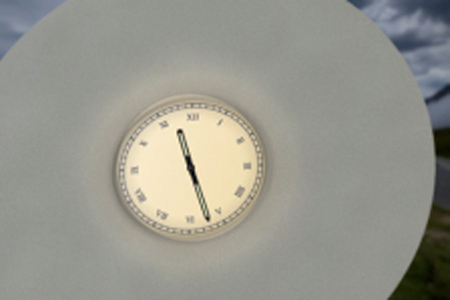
11:27
